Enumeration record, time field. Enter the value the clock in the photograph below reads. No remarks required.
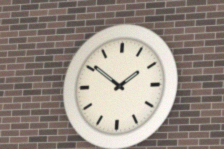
1:51
